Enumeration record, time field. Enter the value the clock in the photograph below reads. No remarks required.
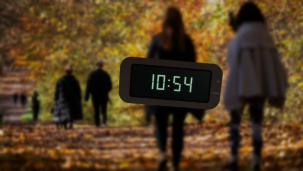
10:54
